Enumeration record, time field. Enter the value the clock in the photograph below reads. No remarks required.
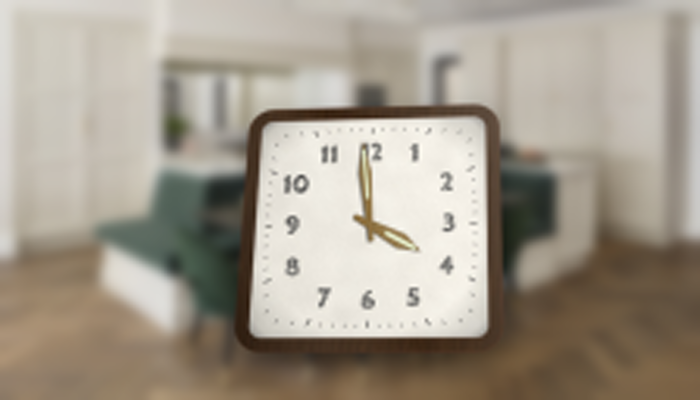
3:59
